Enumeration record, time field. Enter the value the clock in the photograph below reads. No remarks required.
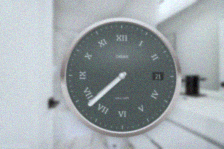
7:38
